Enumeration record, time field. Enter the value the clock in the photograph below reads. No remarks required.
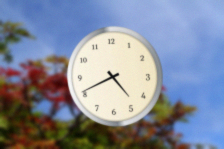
4:41
